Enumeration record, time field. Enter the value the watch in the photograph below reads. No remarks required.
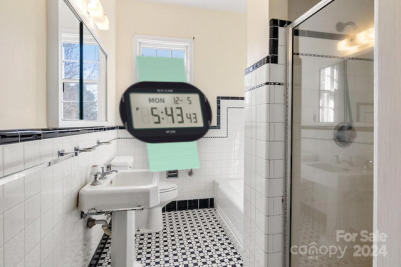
5:43:43
